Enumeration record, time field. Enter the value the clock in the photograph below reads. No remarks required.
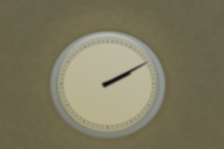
2:10
